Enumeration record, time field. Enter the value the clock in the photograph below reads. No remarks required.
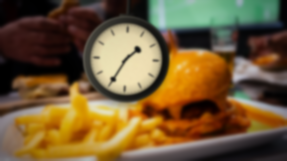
1:35
